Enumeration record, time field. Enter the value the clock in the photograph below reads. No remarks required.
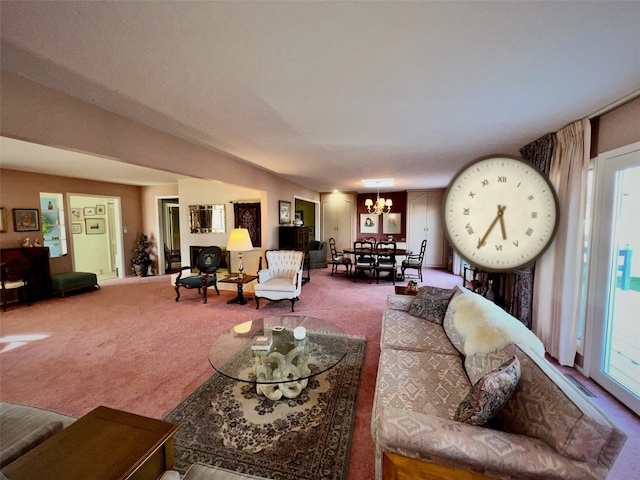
5:35
